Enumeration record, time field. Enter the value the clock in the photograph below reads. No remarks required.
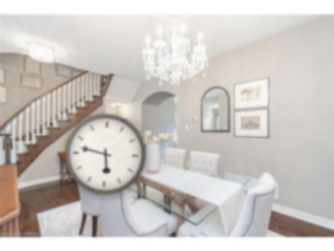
5:47
